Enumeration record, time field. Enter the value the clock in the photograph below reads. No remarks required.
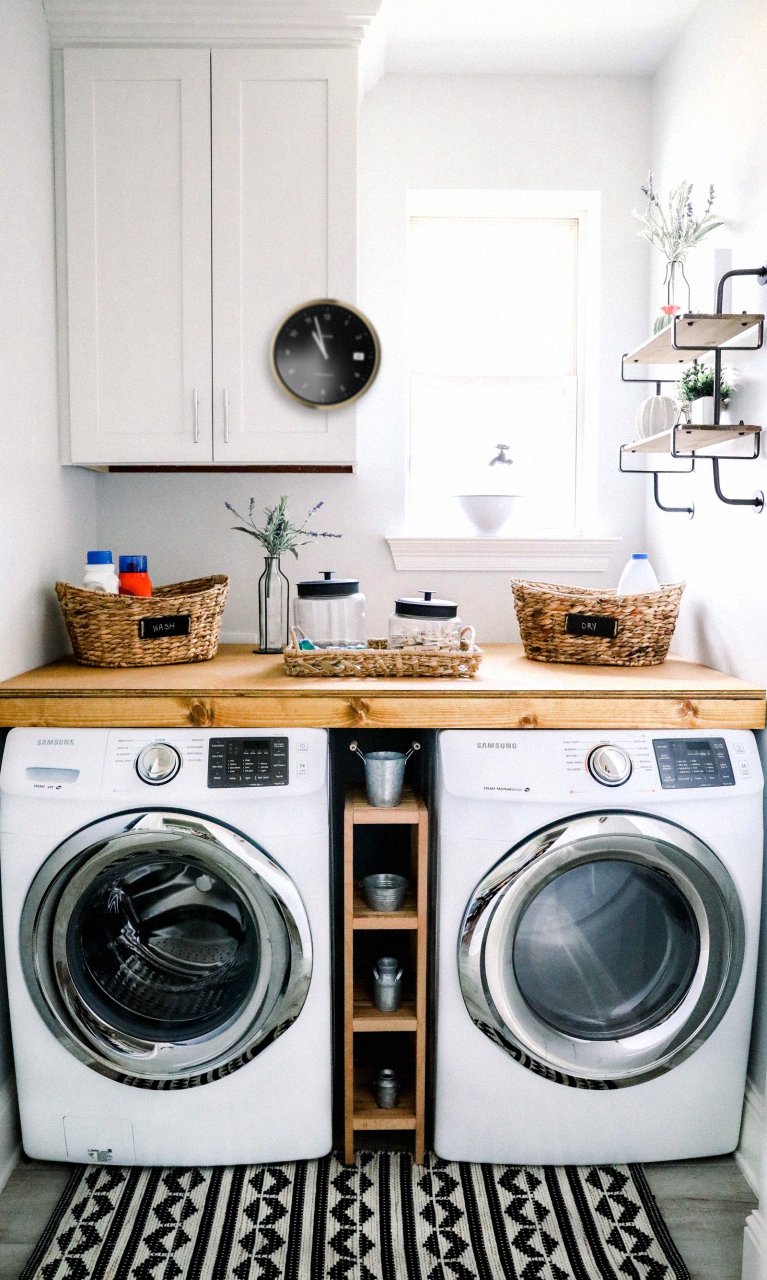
10:57
